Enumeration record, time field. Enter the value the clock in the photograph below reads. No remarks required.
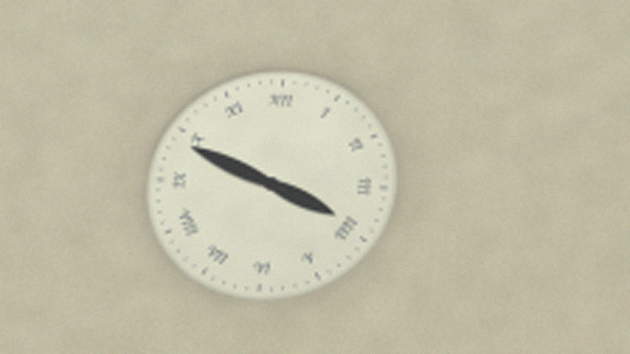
3:49
